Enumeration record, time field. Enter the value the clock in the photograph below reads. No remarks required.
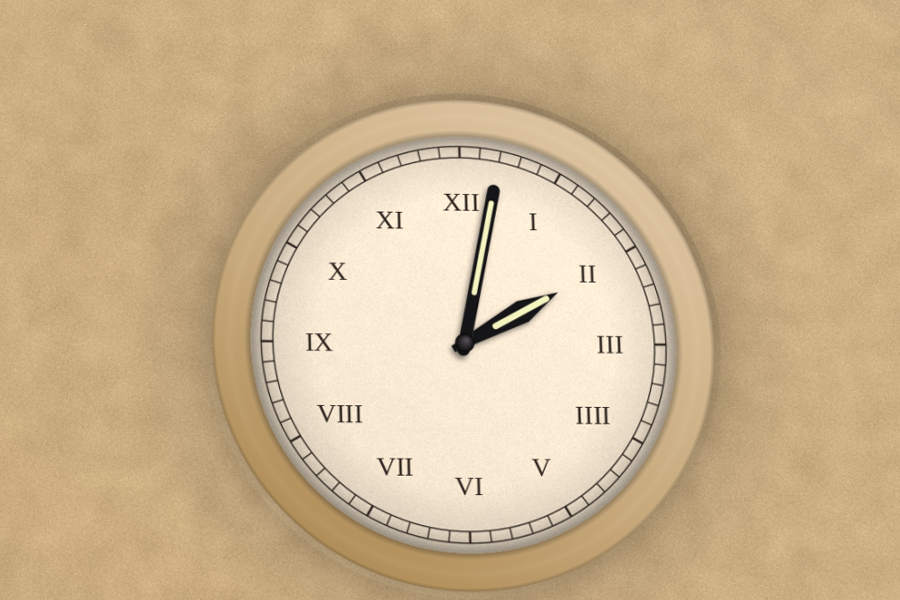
2:02
